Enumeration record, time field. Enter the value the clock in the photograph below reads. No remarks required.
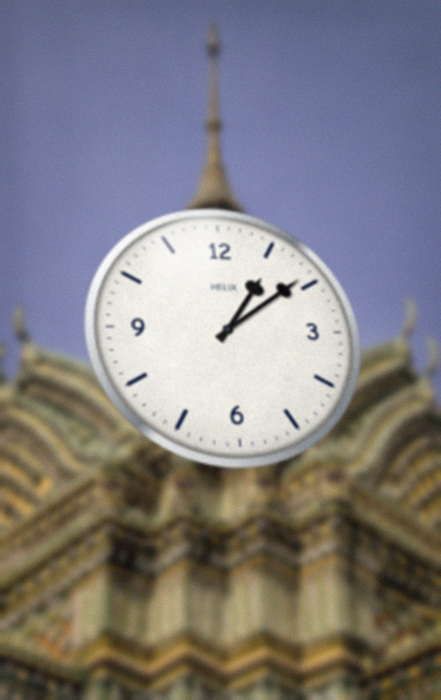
1:09
